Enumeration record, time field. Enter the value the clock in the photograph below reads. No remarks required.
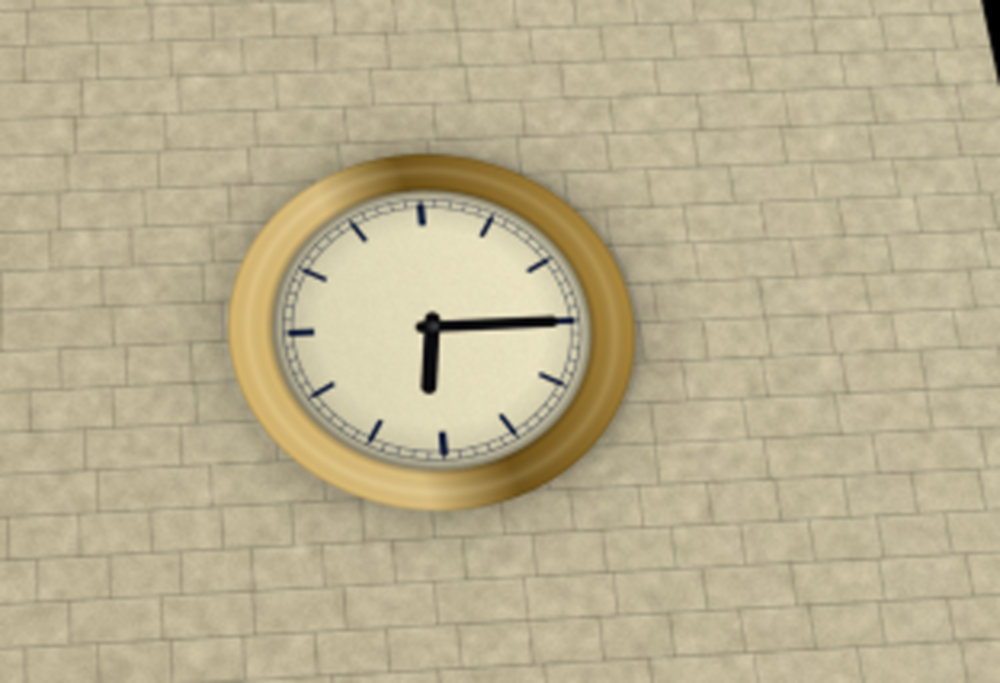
6:15
